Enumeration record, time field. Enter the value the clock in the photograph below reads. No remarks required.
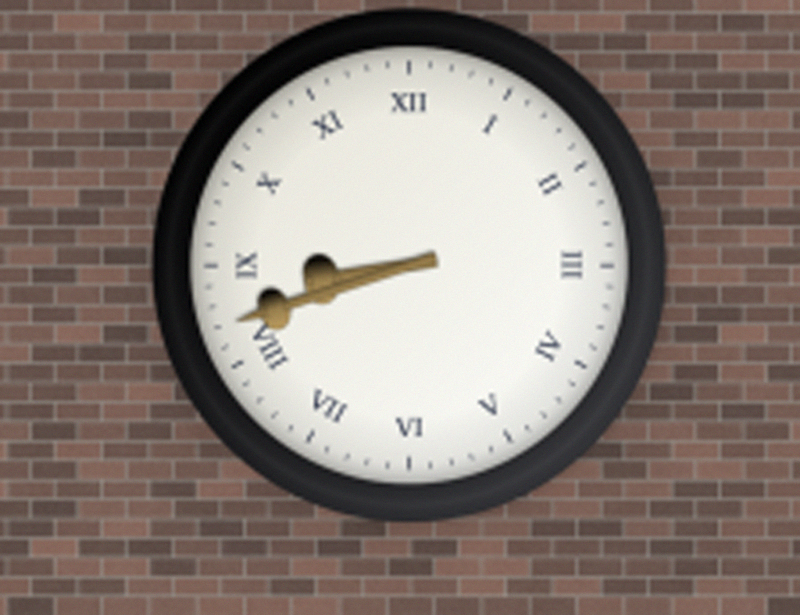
8:42
